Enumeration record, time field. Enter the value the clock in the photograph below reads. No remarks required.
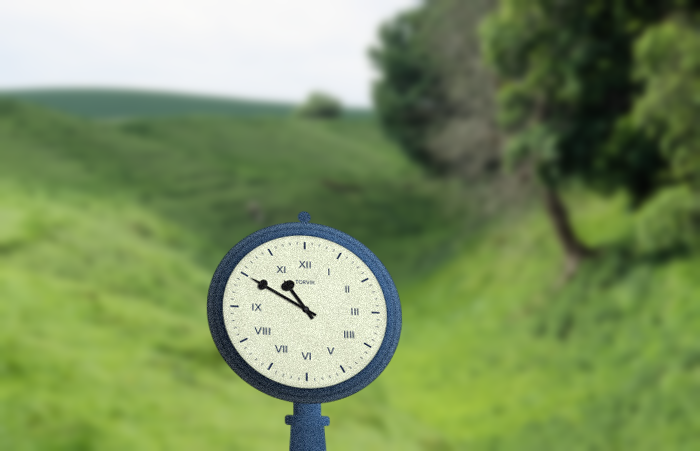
10:50
